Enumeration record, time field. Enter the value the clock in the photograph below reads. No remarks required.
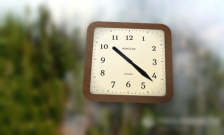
10:22
